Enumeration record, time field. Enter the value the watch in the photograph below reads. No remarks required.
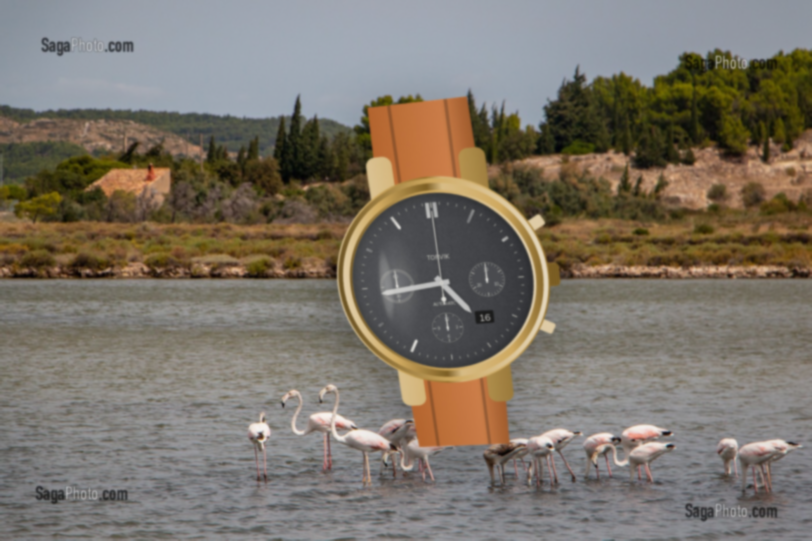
4:44
